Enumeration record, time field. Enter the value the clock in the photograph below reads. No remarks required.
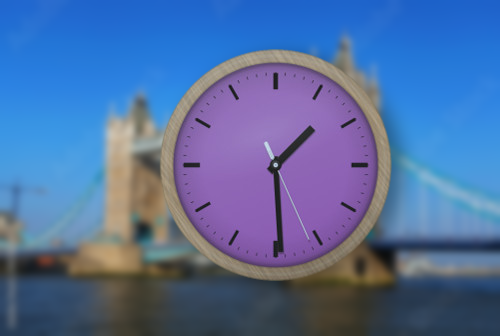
1:29:26
